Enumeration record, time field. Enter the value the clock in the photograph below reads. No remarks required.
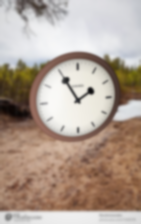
1:55
